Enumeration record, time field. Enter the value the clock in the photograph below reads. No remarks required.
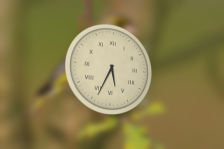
5:34
